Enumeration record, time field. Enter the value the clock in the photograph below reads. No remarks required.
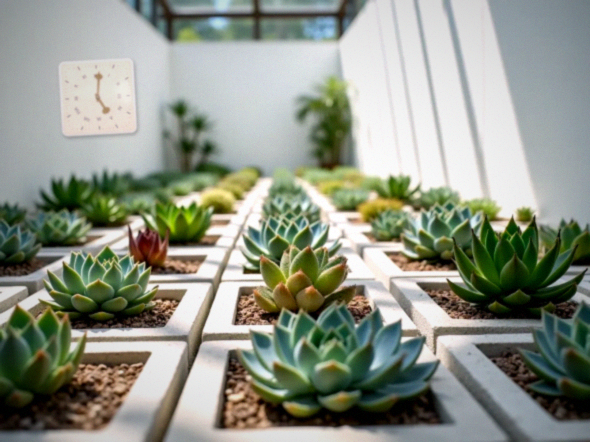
5:01
